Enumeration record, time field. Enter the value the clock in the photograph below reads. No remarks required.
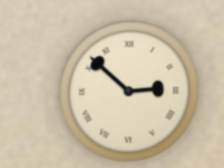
2:52
